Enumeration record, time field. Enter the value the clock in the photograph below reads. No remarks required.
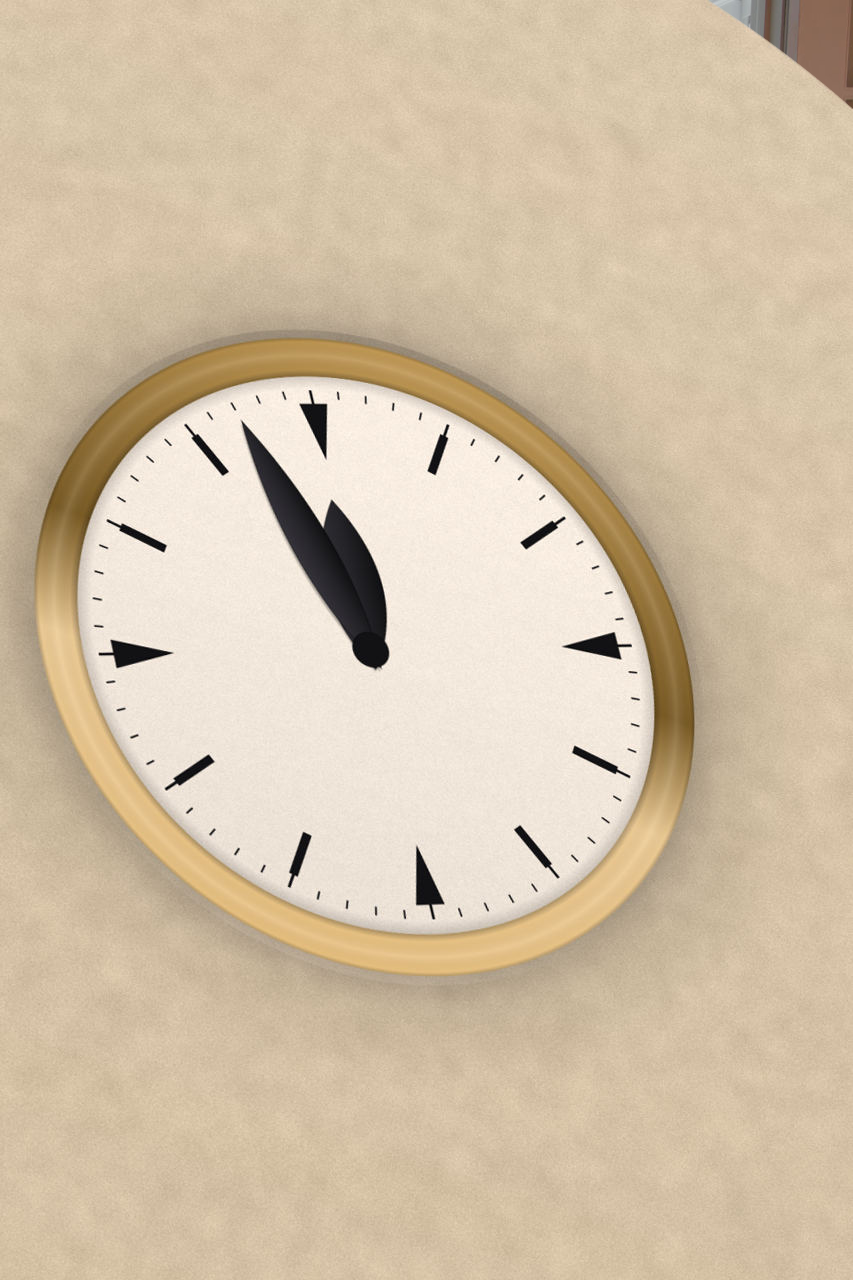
11:57
